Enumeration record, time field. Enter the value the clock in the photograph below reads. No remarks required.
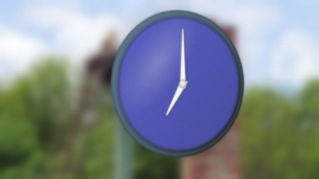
7:00
